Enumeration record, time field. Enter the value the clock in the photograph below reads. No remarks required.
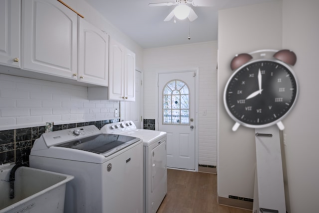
7:59
